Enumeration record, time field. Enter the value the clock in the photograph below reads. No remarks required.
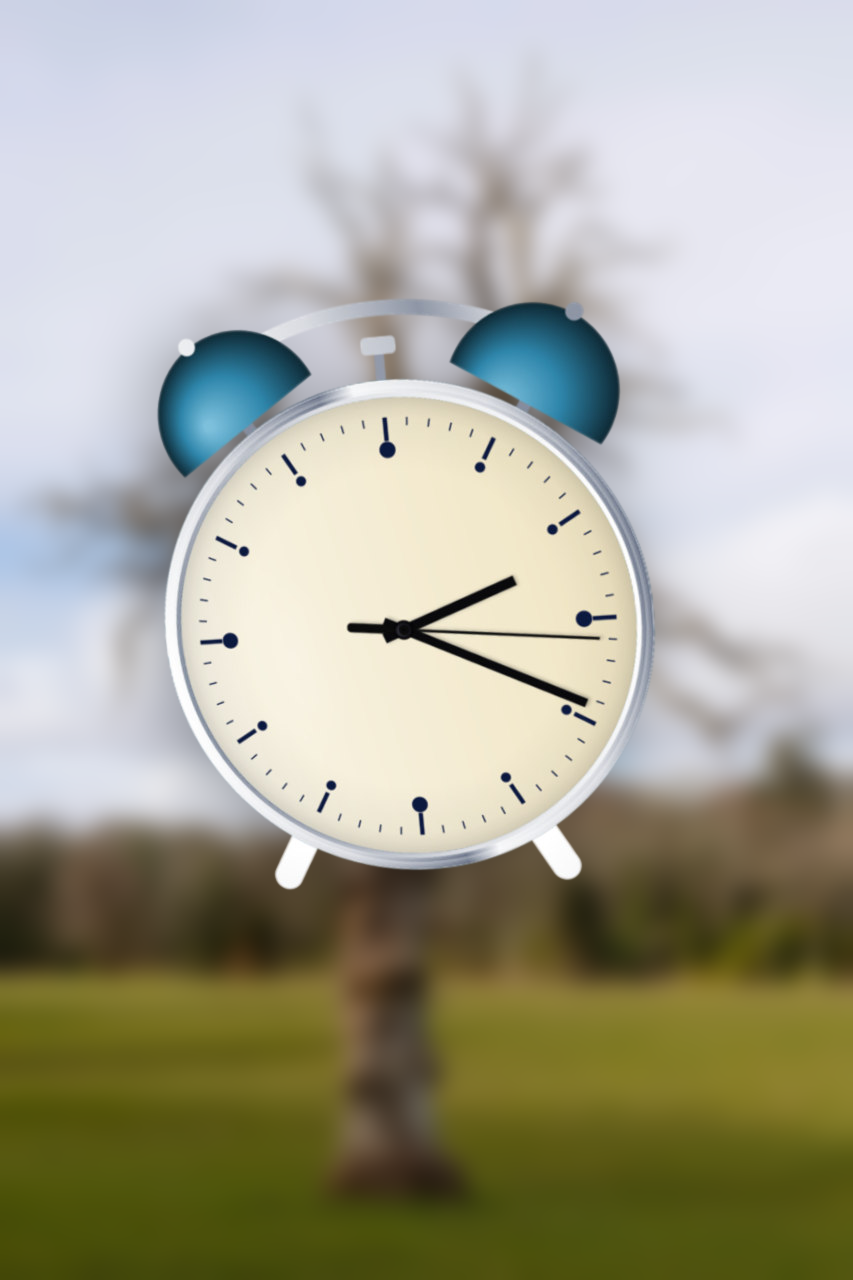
2:19:16
